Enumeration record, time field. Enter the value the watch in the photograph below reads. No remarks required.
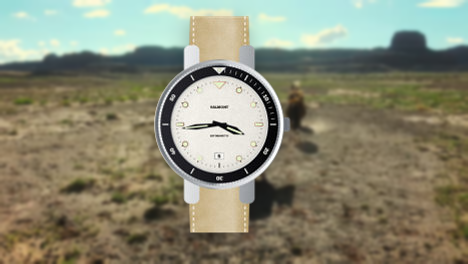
3:44
